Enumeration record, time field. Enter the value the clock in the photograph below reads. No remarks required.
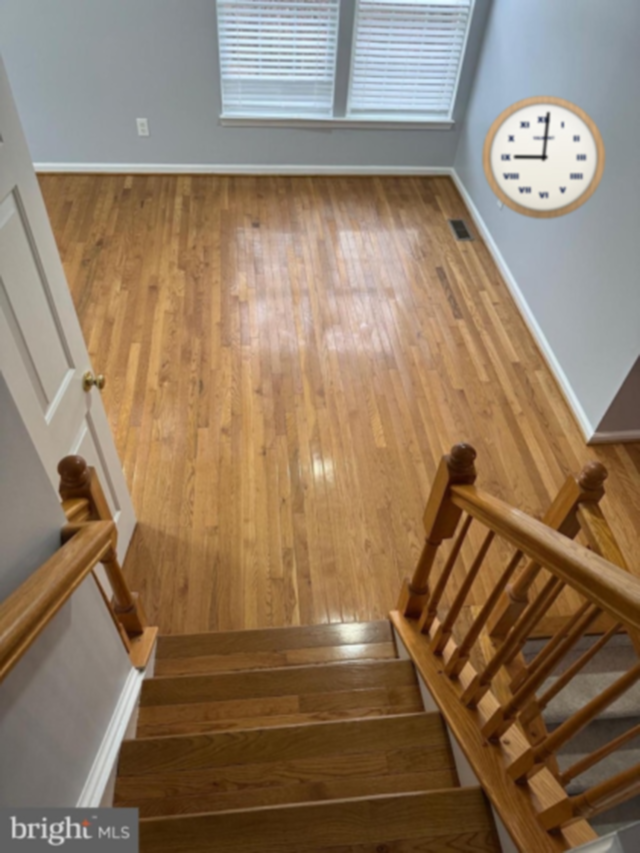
9:01
